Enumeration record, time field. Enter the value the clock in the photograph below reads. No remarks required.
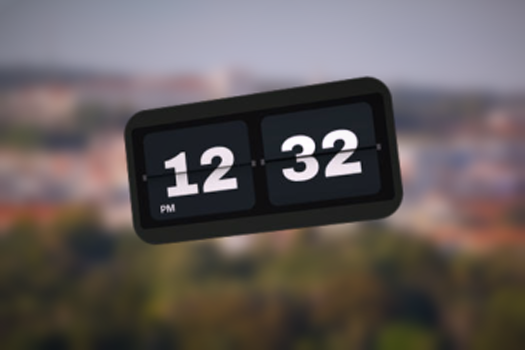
12:32
